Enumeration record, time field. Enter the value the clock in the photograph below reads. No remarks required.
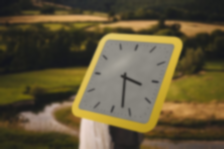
3:27
